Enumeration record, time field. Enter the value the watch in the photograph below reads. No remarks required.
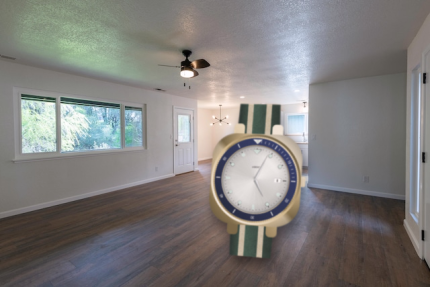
5:04
